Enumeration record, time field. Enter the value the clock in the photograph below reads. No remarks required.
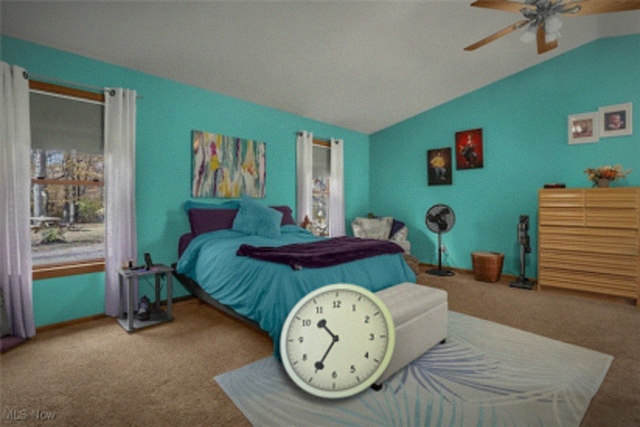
10:35
